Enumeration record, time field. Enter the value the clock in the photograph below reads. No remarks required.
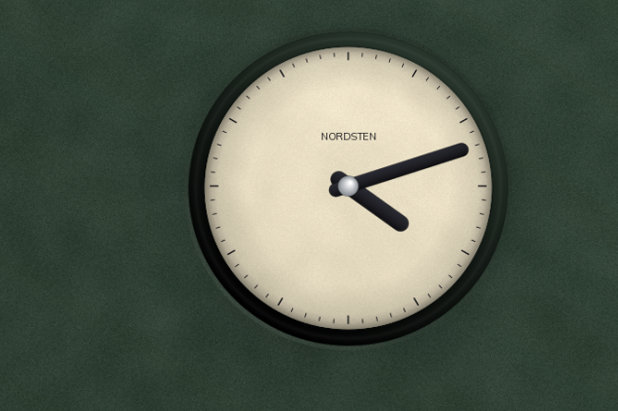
4:12
